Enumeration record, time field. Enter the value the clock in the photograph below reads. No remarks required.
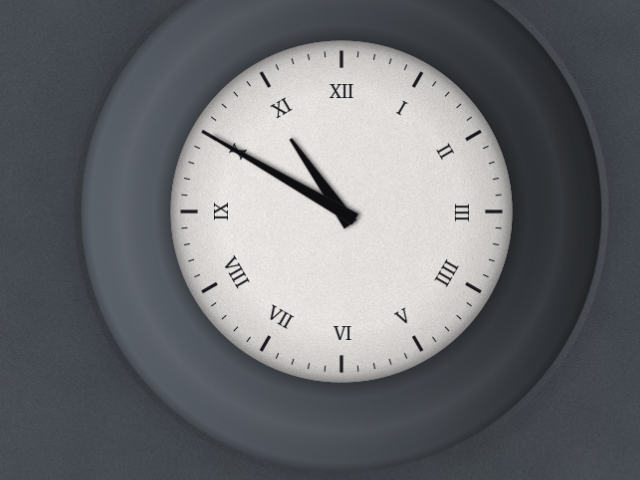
10:50
